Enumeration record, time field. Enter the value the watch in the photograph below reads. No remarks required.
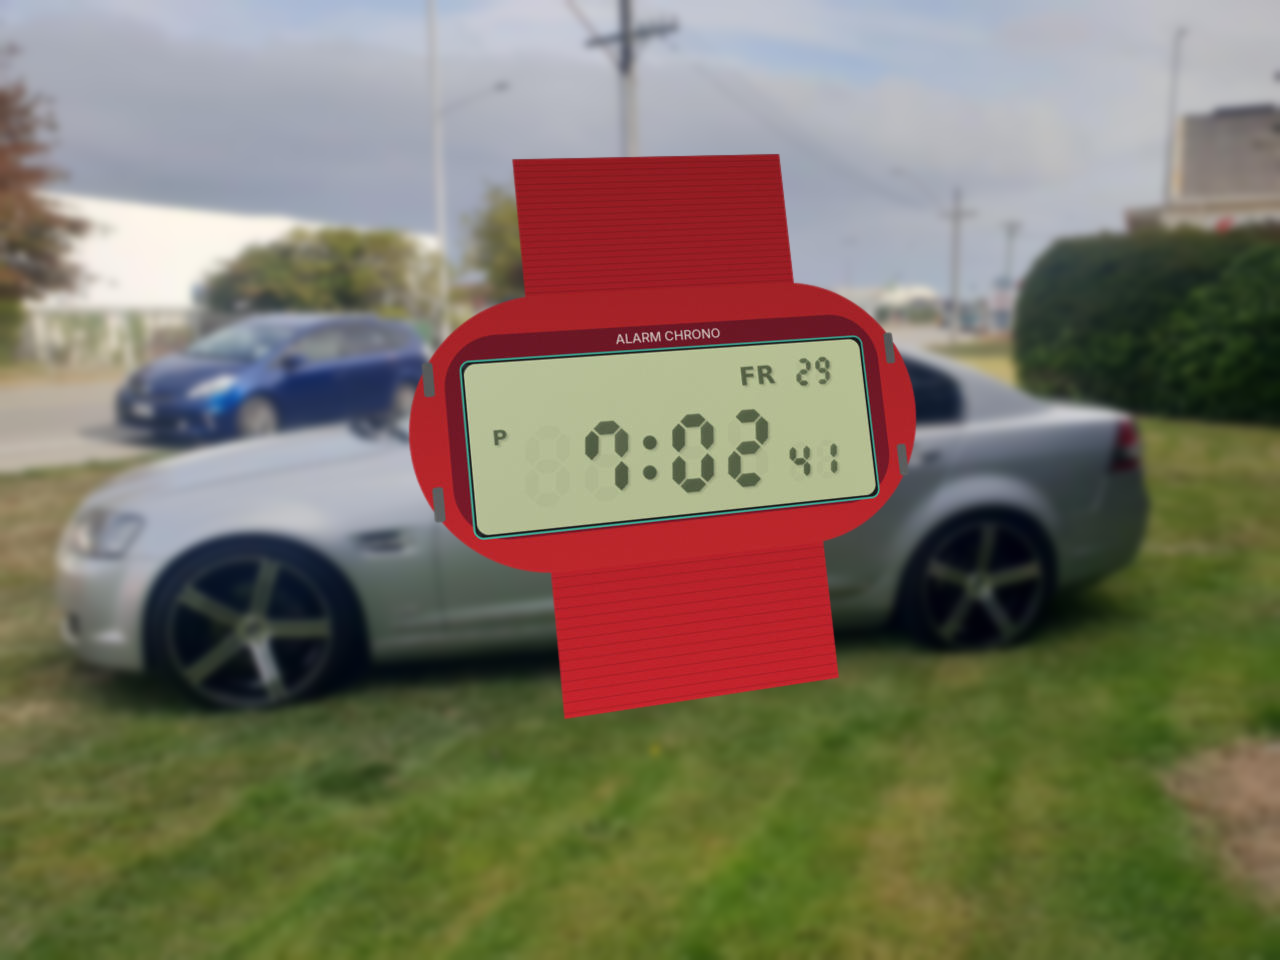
7:02:41
